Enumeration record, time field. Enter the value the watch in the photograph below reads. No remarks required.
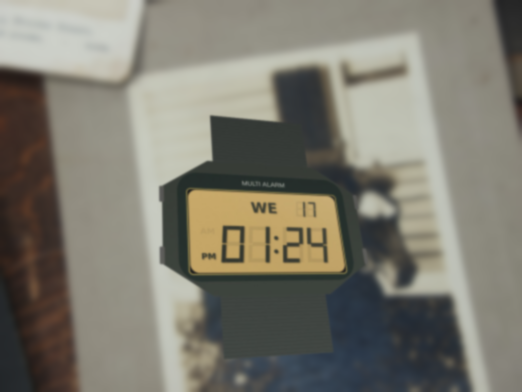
1:24
